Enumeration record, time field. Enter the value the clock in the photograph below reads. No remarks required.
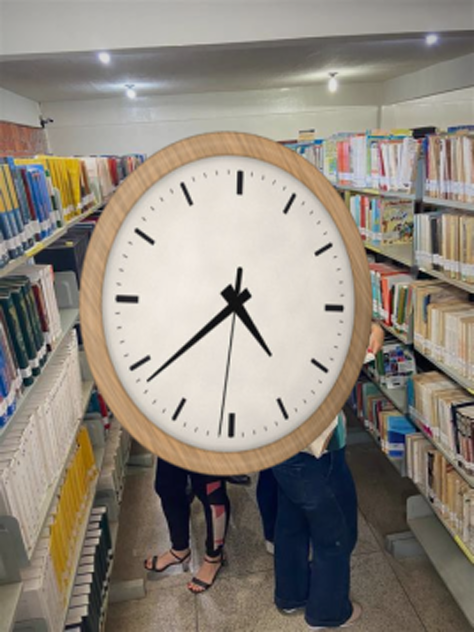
4:38:31
